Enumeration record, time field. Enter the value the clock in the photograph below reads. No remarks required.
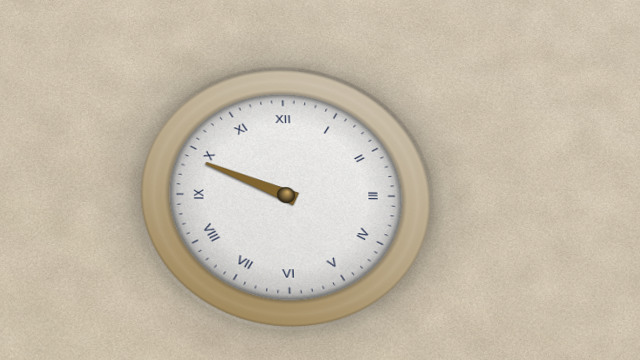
9:49
